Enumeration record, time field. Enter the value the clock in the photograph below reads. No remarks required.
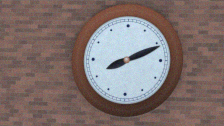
8:11
